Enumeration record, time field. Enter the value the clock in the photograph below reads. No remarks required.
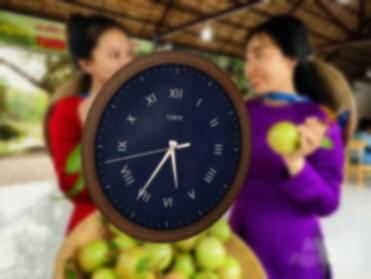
5:35:43
